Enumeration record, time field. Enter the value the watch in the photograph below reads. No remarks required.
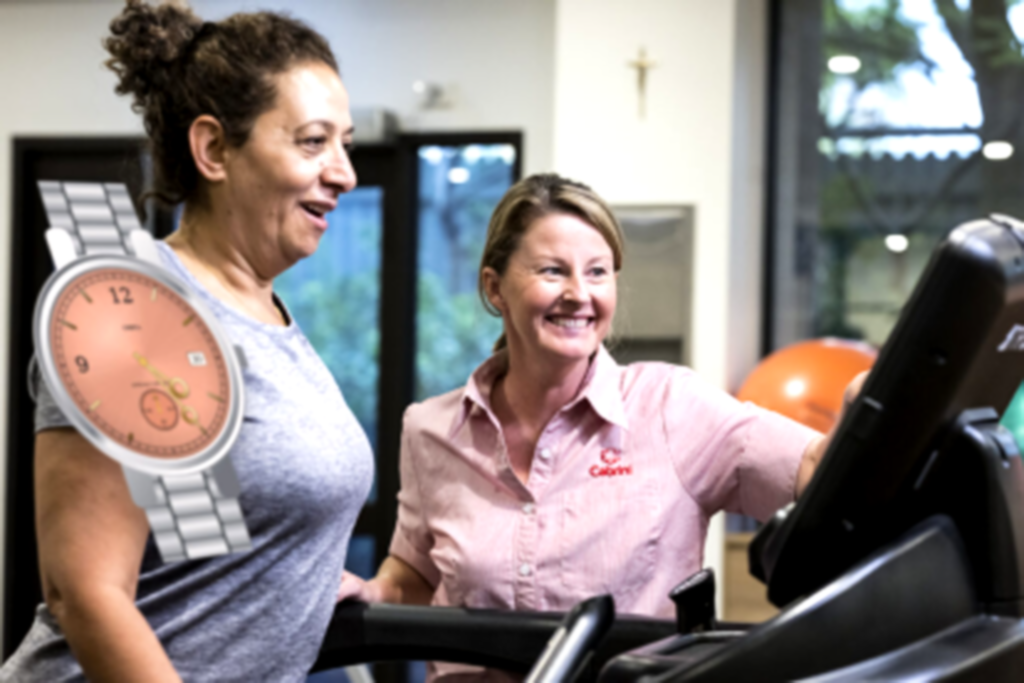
4:25
